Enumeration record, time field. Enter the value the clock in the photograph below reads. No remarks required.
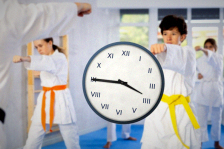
3:45
